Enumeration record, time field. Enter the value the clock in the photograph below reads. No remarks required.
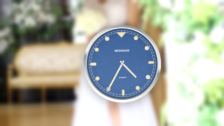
4:35
